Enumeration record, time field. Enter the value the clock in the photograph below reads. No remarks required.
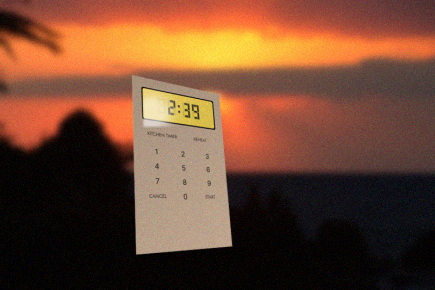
2:39
